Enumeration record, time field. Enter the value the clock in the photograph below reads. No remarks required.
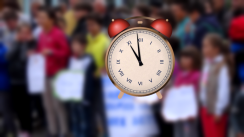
10:59
